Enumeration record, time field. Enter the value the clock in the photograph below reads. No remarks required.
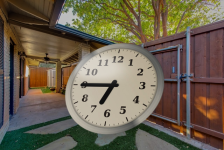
6:45
